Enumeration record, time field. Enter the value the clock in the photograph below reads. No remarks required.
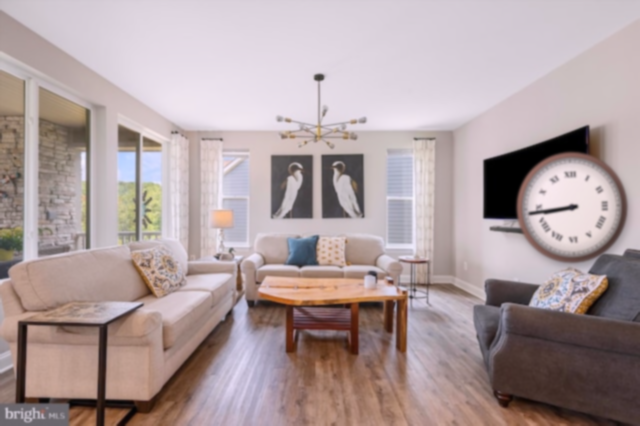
8:44
